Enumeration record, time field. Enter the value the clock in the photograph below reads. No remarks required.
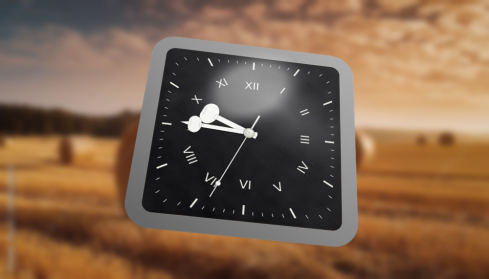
9:45:34
